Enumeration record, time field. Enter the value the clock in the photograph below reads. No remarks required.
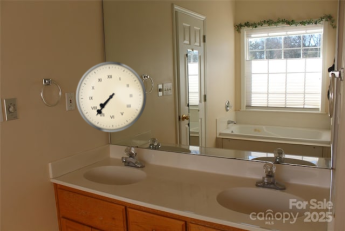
7:37
